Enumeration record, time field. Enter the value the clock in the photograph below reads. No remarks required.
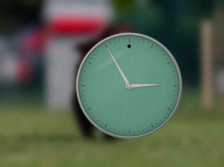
2:55
